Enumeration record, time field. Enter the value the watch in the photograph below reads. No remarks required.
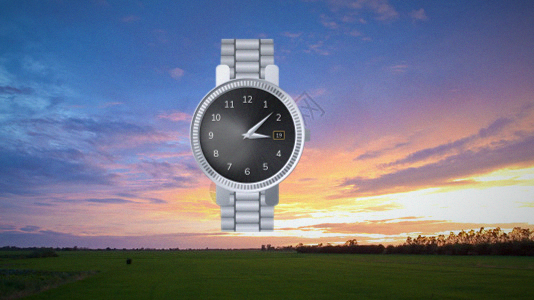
3:08
